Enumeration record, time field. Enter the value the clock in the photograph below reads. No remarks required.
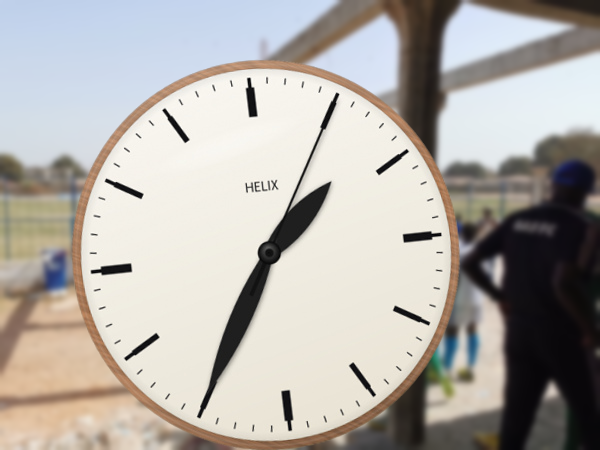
1:35:05
